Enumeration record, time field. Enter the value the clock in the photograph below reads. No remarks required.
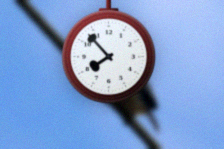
7:53
